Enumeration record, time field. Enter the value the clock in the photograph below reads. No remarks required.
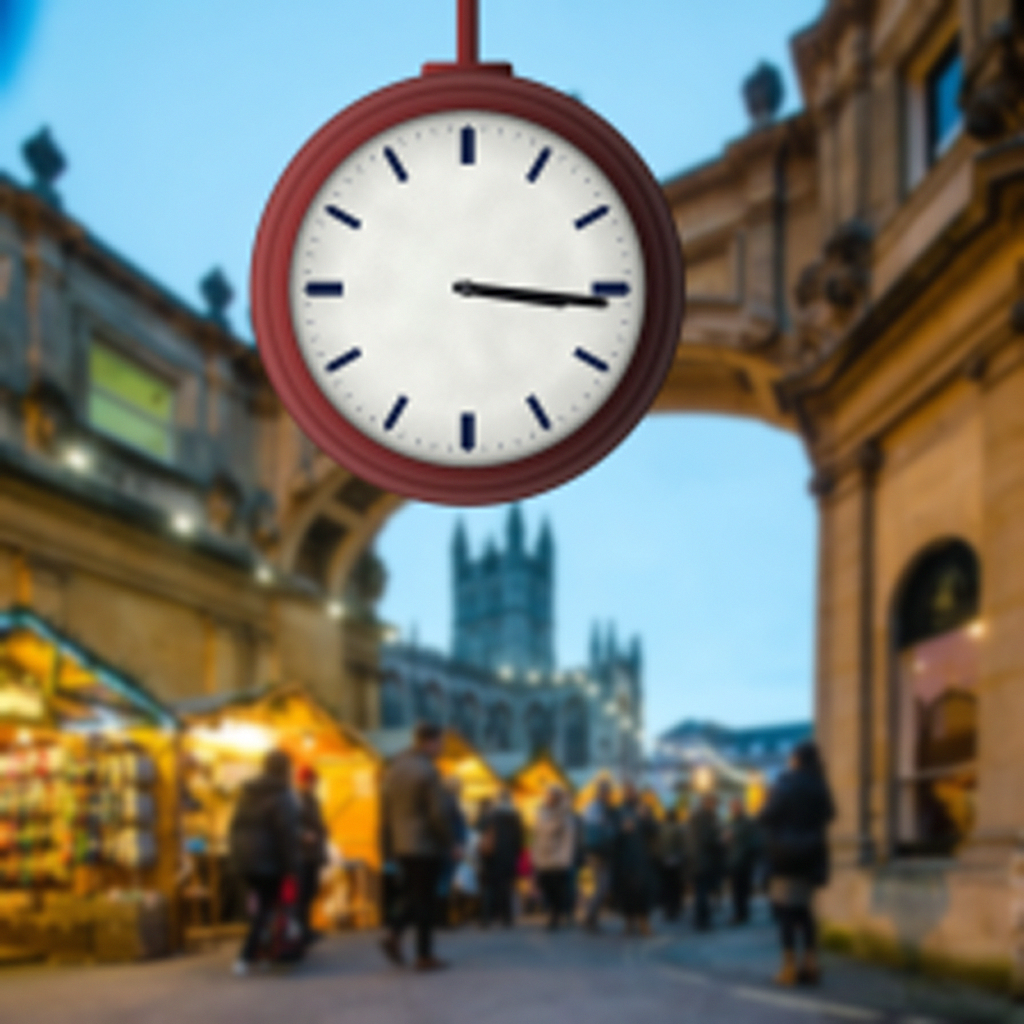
3:16
